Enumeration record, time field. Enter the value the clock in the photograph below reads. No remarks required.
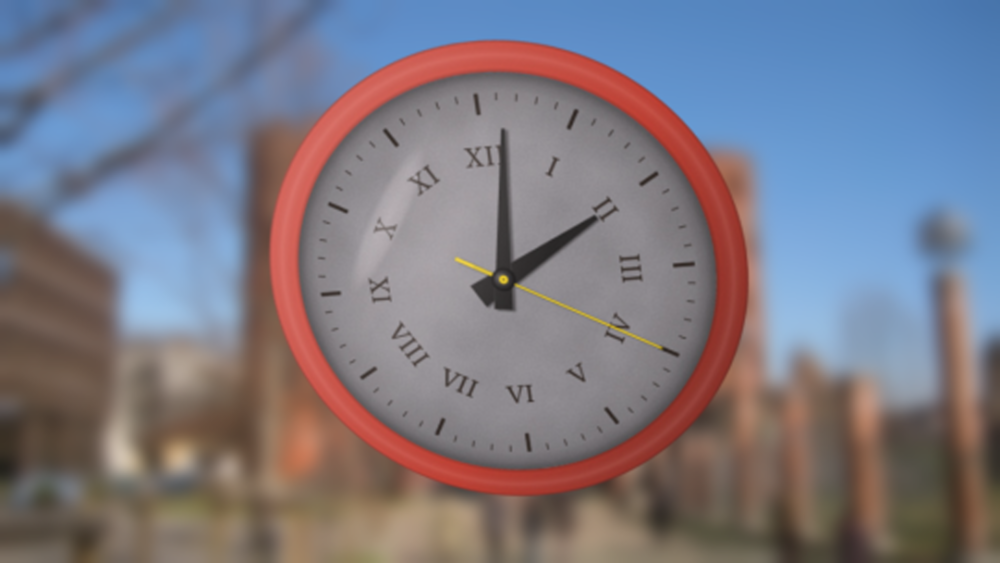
2:01:20
